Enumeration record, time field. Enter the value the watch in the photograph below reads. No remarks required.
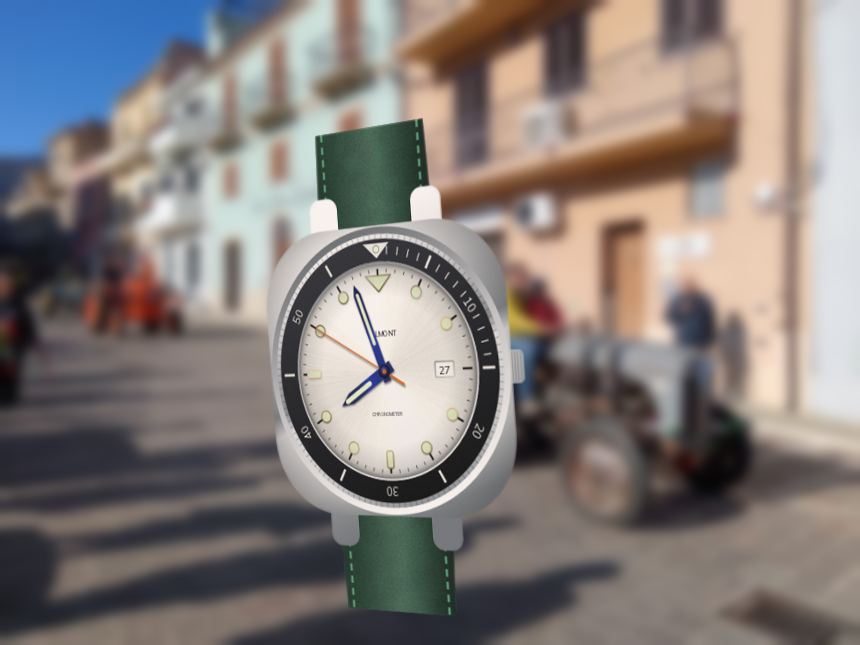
7:56:50
